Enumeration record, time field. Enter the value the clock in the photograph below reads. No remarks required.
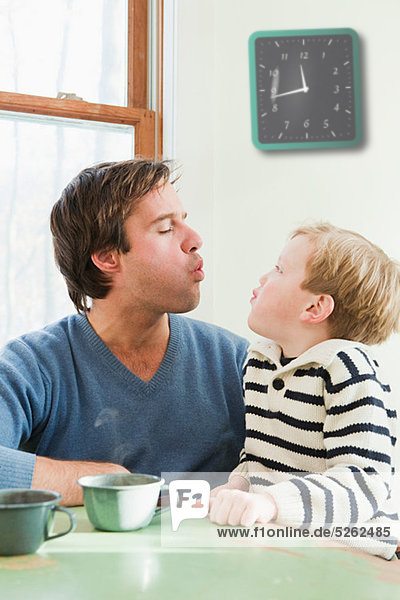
11:43
